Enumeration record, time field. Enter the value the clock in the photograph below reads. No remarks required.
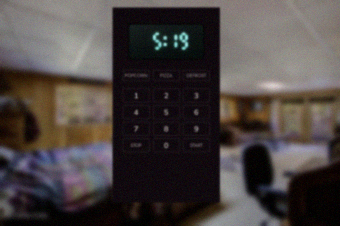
5:19
